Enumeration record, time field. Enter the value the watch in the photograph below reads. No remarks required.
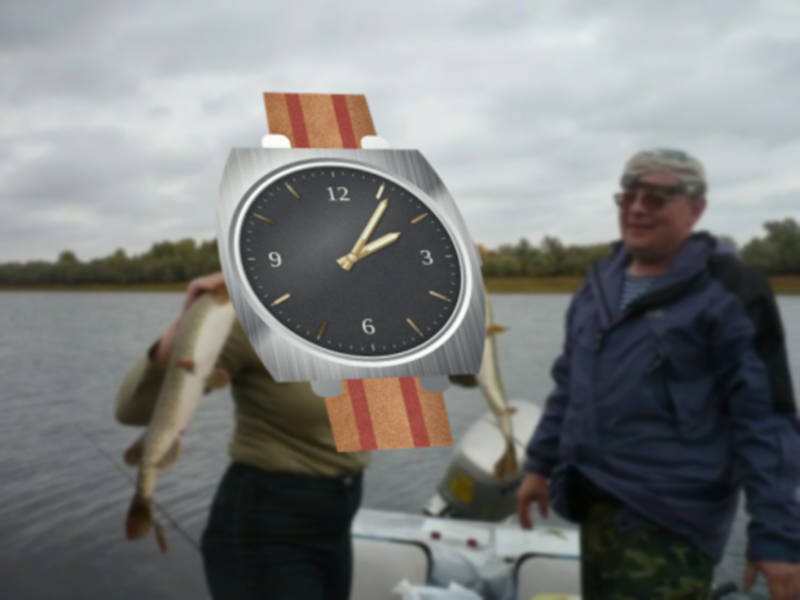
2:06
